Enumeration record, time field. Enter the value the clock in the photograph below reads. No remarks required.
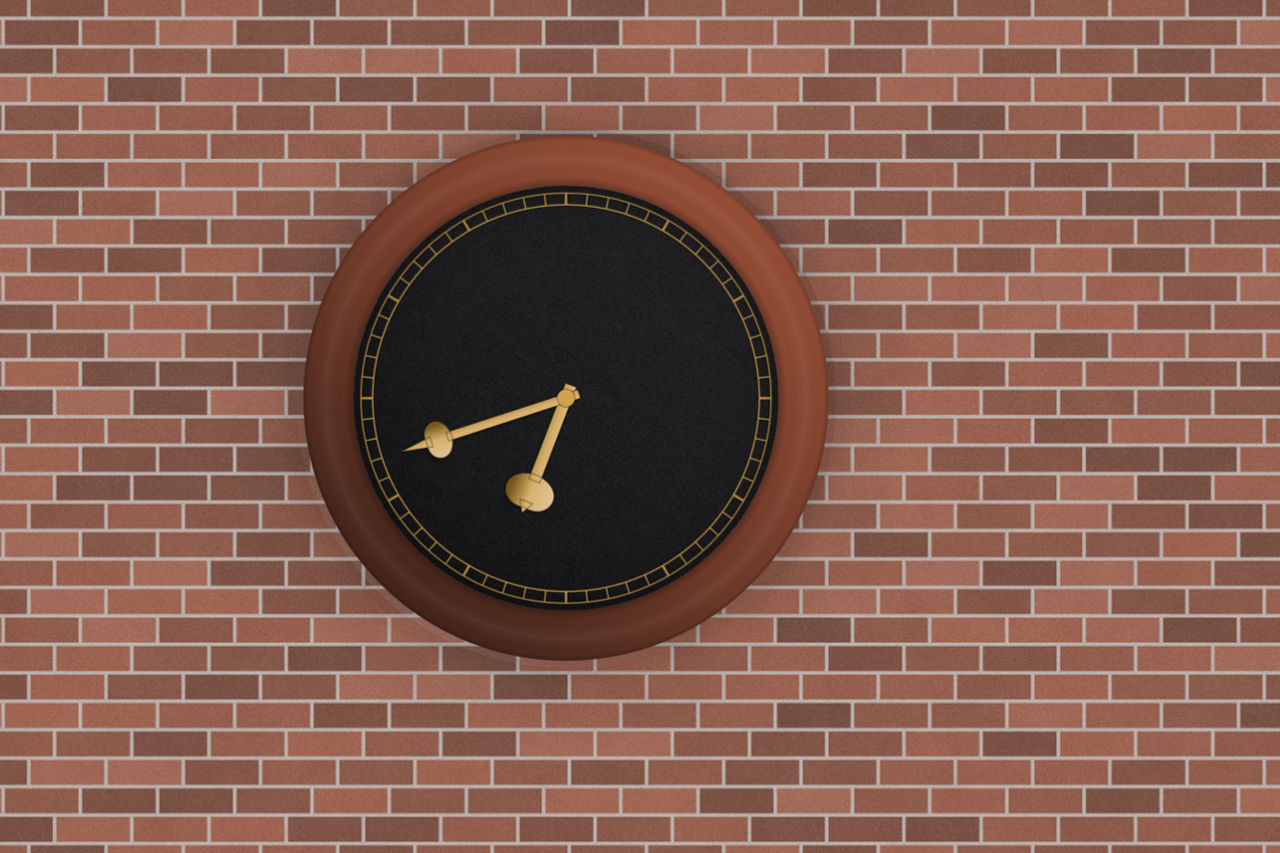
6:42
